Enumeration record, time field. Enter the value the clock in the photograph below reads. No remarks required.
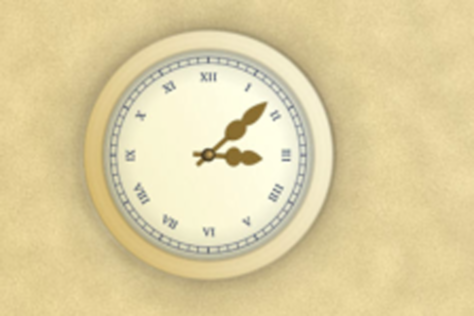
3:08
